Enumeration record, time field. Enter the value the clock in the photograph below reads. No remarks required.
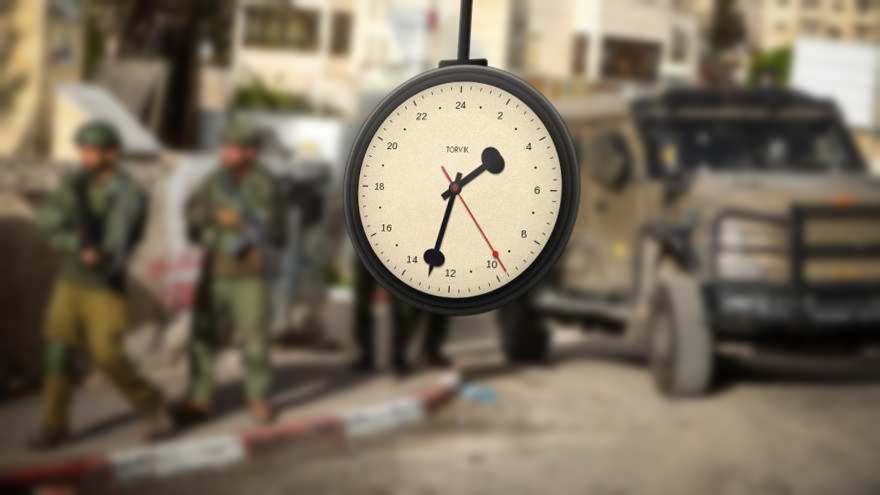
3:32:24
